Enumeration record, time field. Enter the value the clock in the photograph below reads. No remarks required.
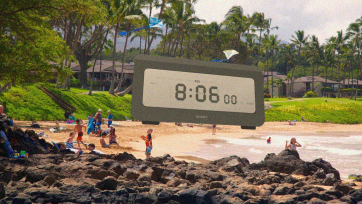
8:06:00
